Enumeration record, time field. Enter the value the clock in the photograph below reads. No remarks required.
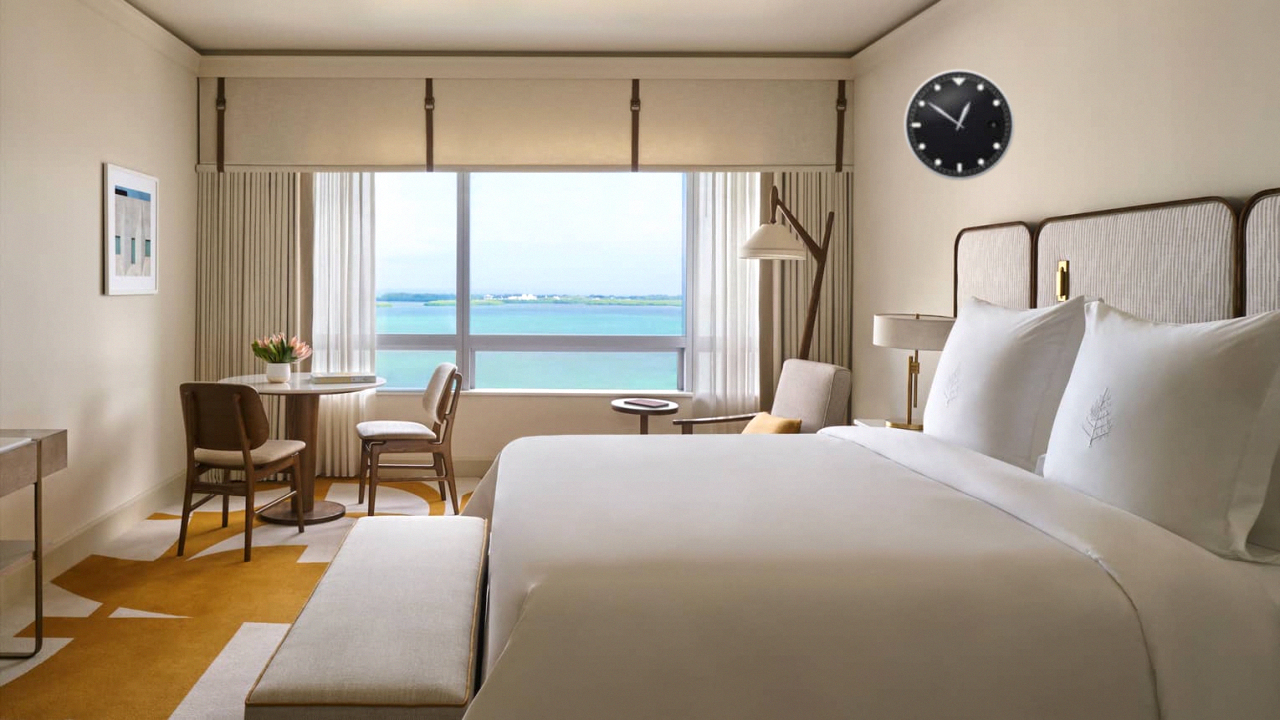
12:51
